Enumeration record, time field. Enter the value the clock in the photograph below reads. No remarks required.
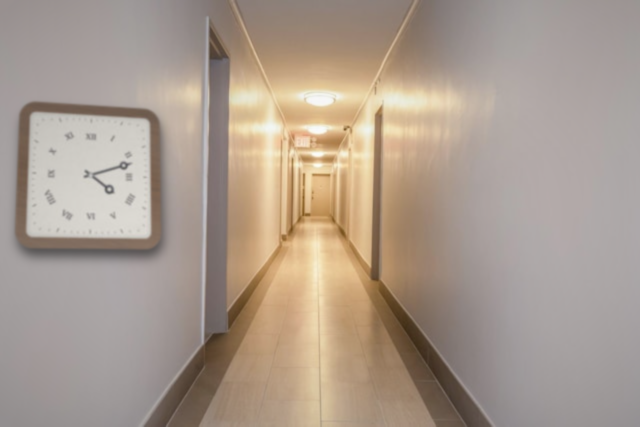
4:12
